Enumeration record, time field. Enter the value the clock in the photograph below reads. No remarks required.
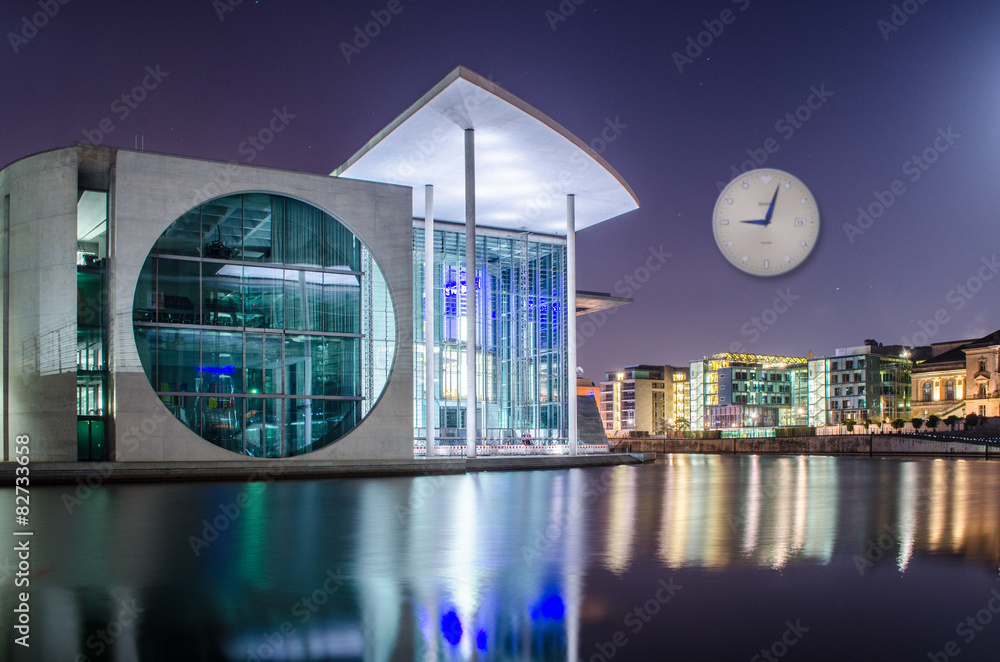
9:03
